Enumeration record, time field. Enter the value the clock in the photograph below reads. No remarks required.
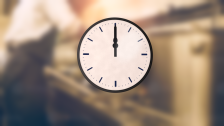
12:00
